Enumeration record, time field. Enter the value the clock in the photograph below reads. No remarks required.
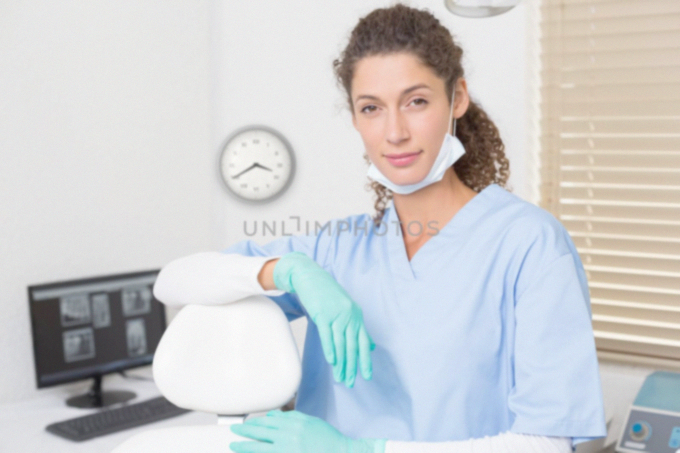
3:40
